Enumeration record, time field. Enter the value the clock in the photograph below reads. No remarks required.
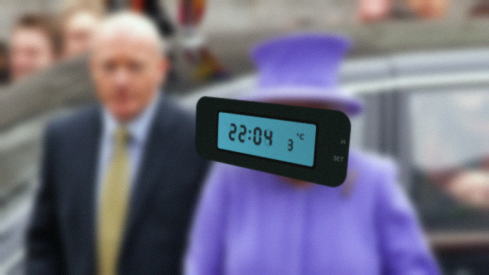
22:04
